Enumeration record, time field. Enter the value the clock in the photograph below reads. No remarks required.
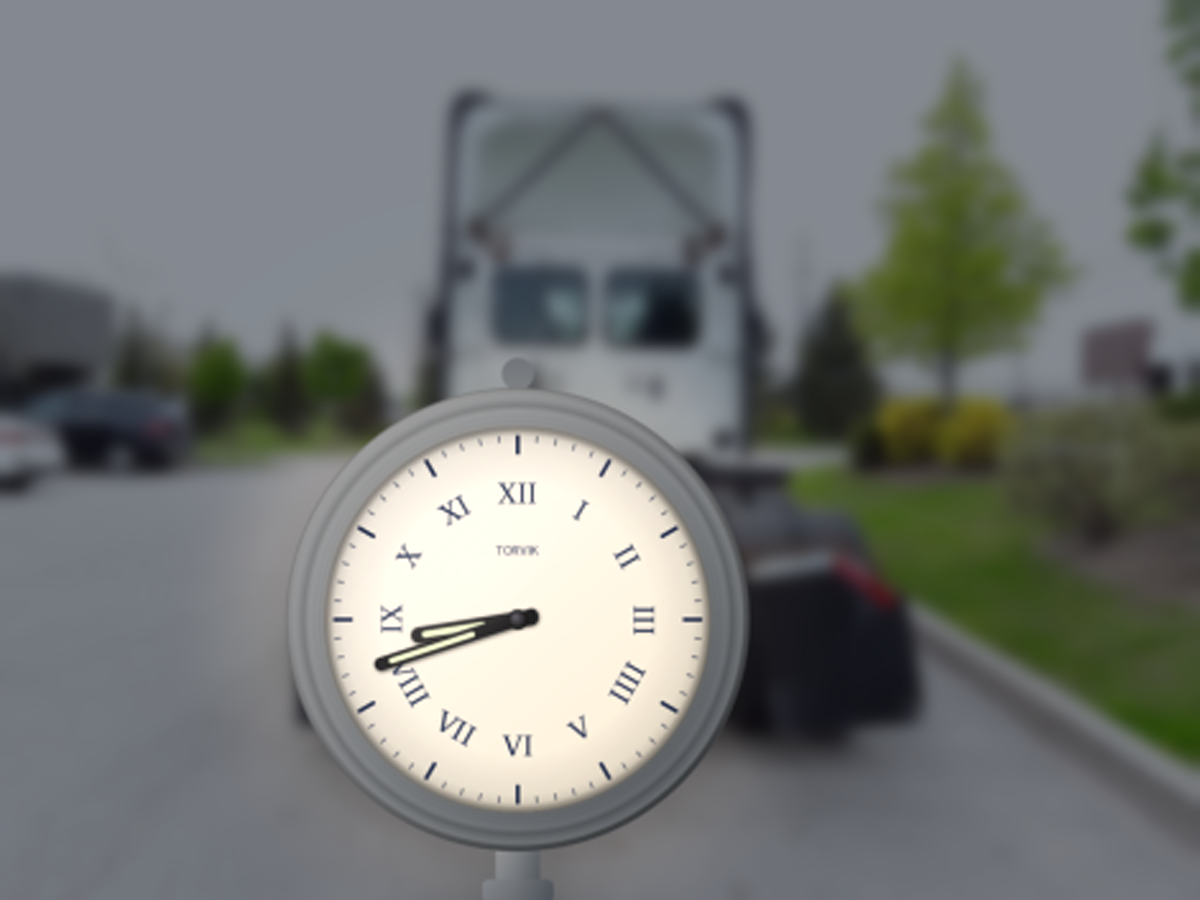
8:42
